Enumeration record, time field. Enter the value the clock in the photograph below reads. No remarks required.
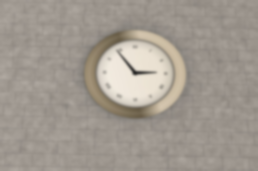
2:54
